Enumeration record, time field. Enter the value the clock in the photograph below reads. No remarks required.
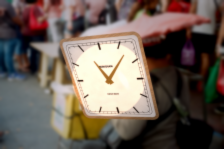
11:07
